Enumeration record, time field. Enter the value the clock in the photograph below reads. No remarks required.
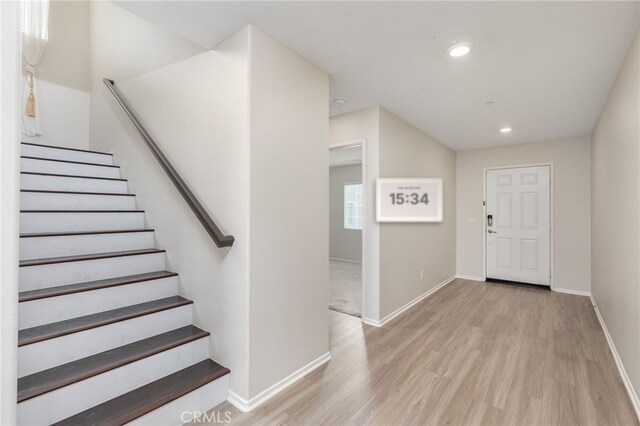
15:34
